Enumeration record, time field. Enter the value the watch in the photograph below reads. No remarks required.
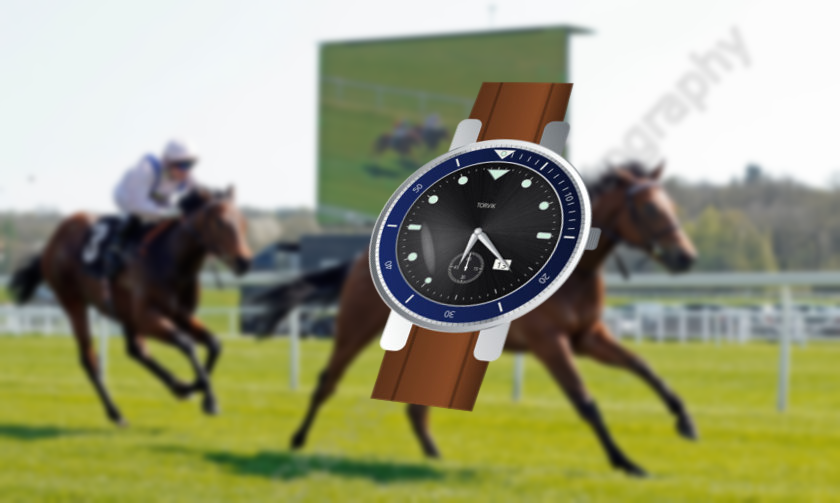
6:22
